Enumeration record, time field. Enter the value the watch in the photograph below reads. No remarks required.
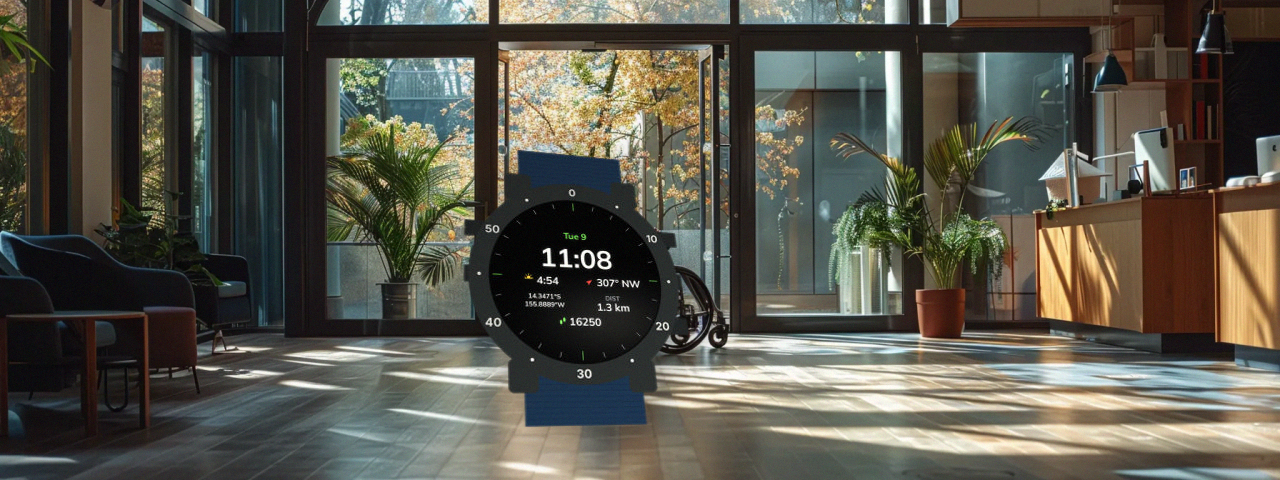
11:08
